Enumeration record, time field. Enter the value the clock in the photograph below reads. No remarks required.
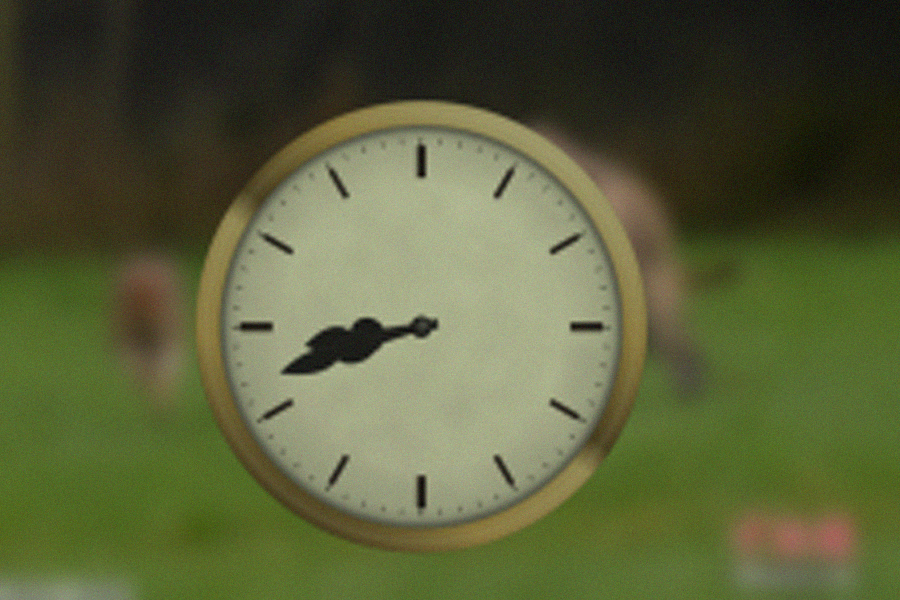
8:42
